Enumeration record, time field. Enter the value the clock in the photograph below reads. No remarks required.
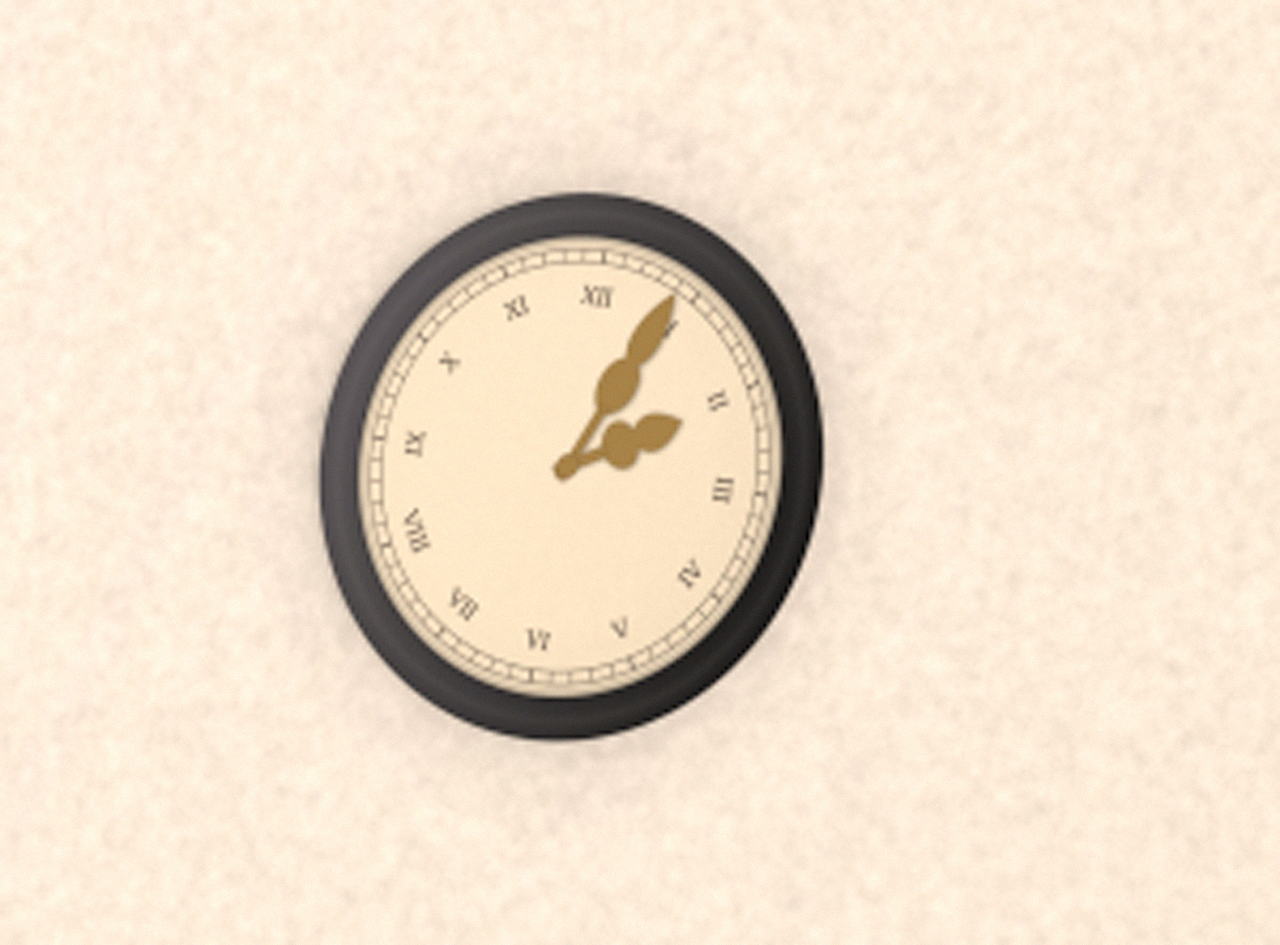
2:04
